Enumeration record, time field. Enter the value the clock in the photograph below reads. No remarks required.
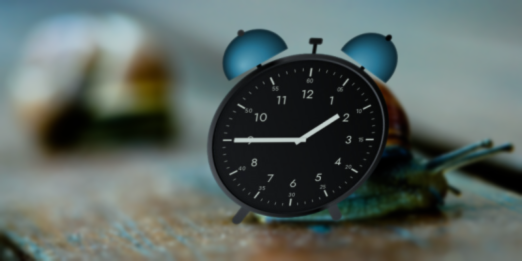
1:45
